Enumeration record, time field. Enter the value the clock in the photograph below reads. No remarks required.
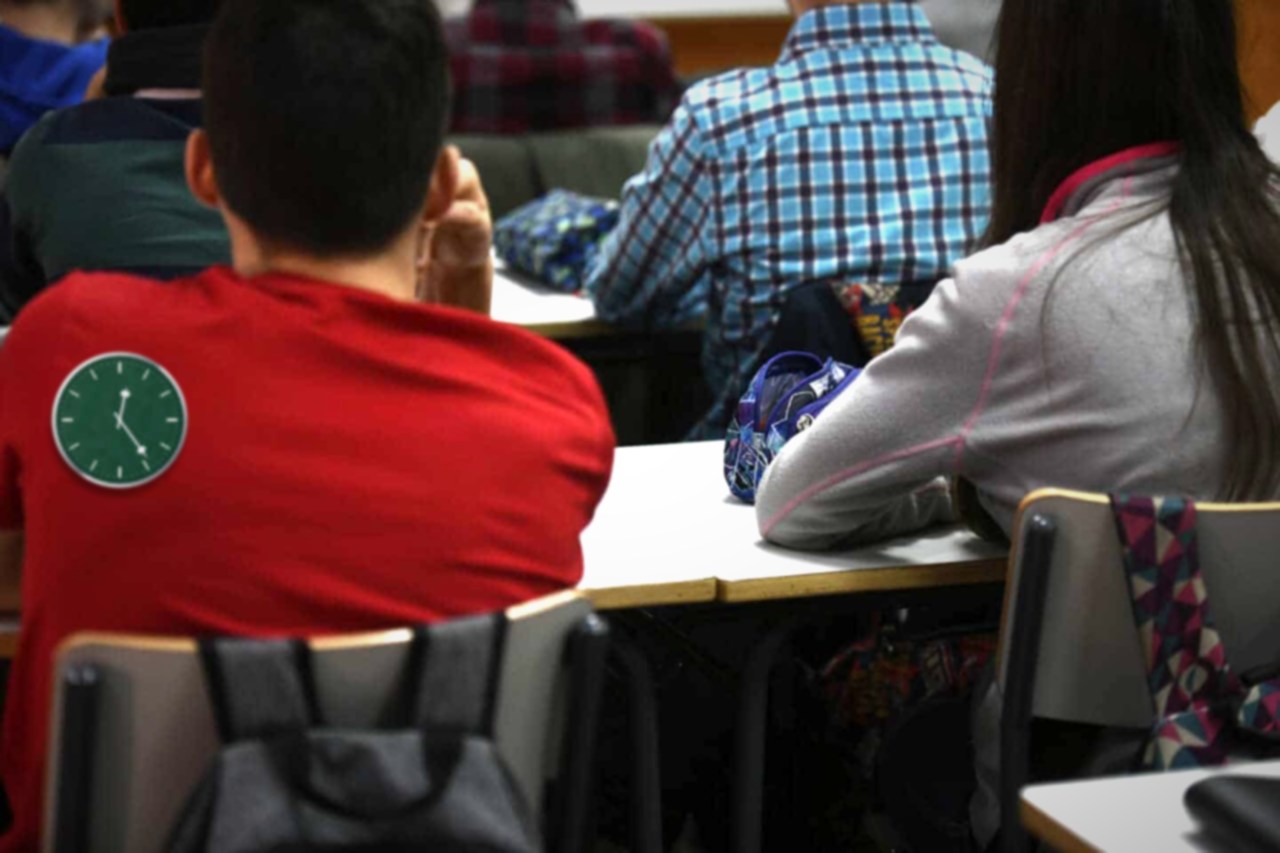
12:24
